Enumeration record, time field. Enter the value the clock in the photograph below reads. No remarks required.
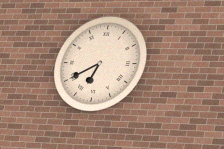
6:40
